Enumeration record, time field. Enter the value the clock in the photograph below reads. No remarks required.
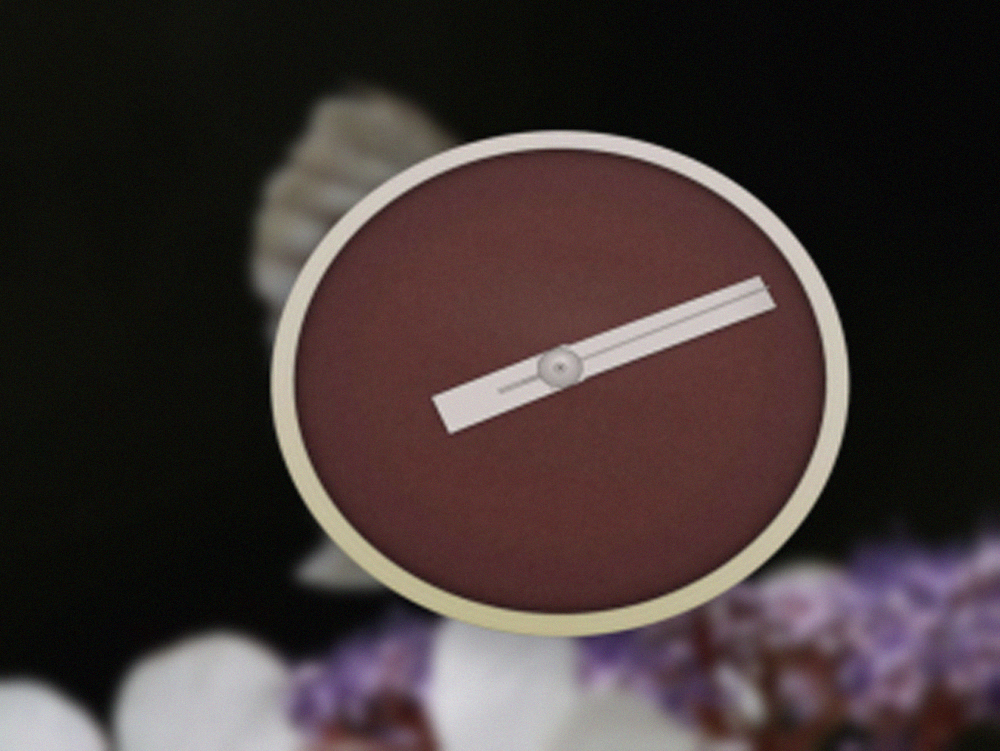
8:11:11
